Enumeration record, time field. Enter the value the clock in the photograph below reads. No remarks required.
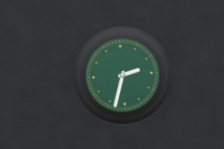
2:33
